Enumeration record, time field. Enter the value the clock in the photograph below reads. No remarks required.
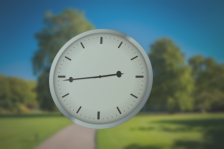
2:44
